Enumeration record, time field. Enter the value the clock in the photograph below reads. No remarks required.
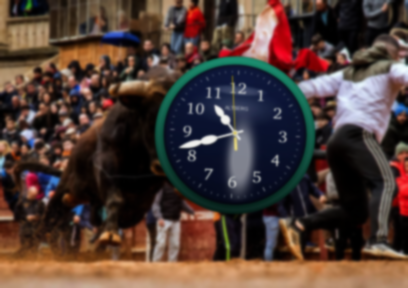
10:41:59
